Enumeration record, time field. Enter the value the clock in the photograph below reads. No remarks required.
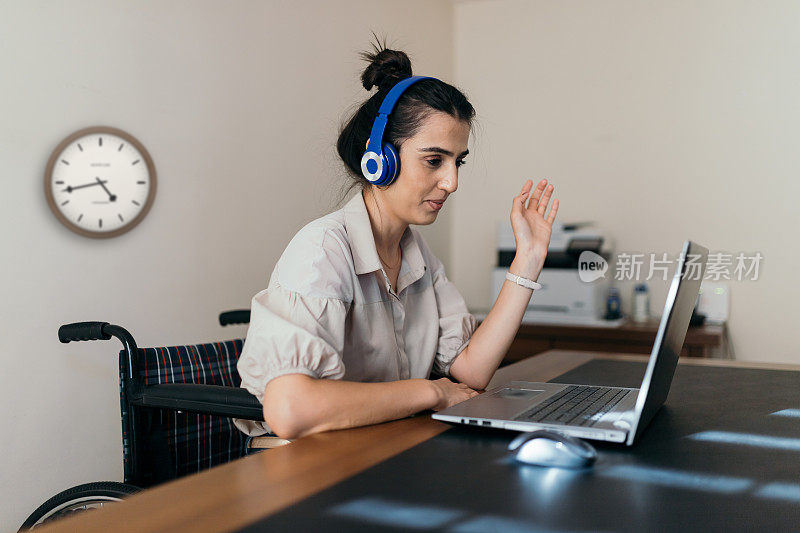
4:43
